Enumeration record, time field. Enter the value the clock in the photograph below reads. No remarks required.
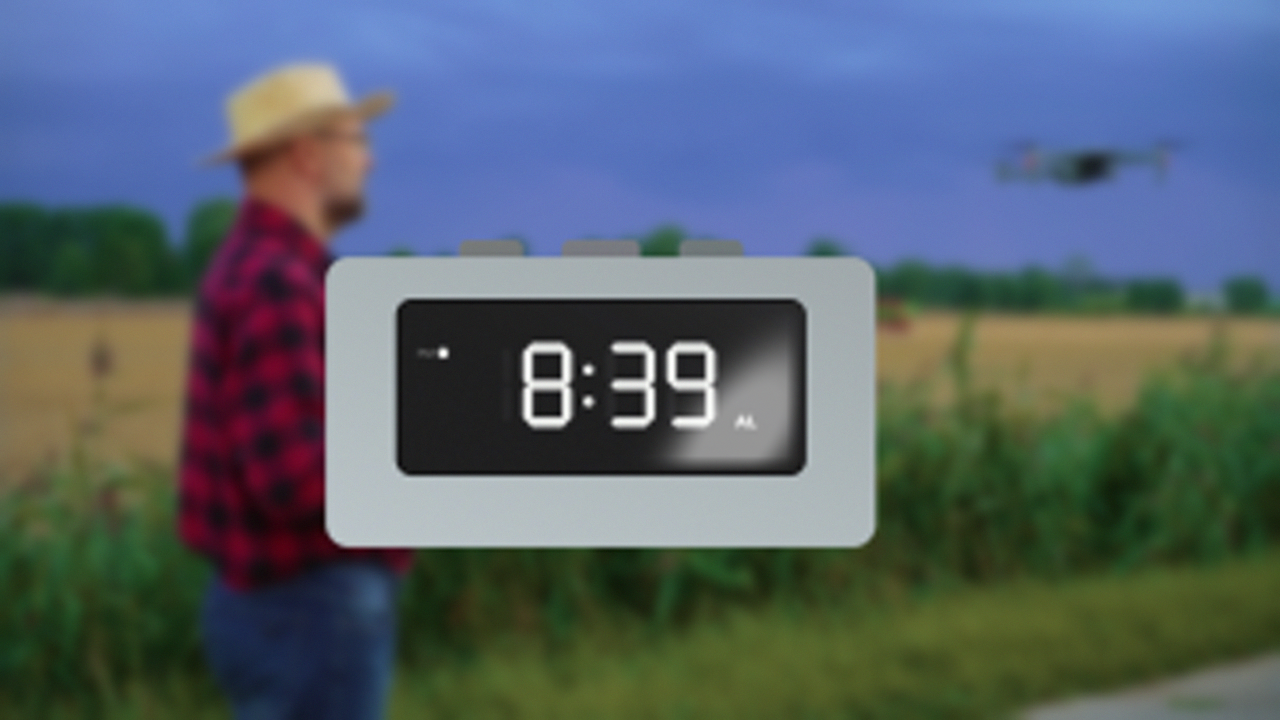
8:39
